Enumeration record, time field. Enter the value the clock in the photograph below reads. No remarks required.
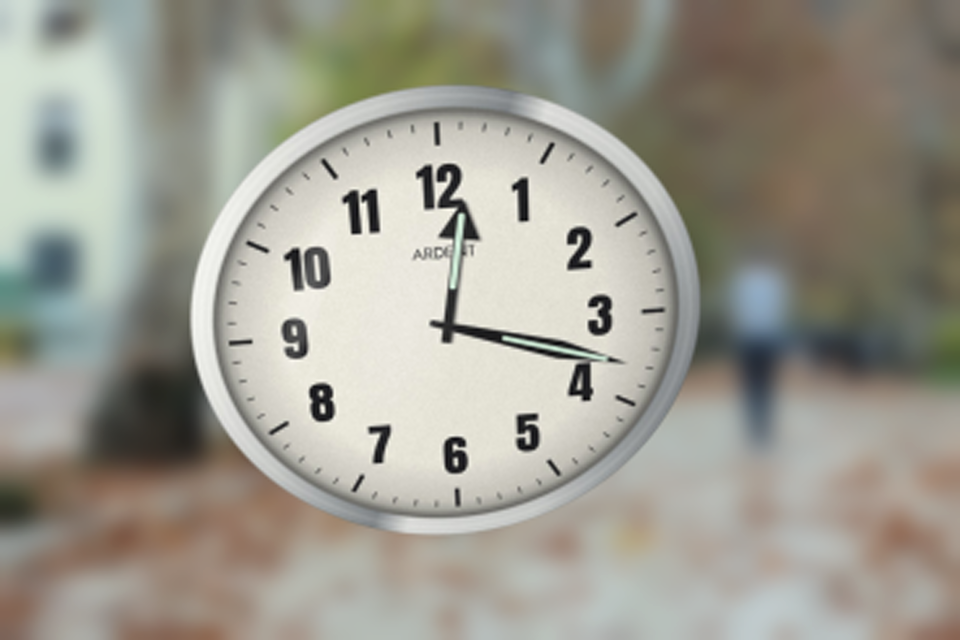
12:18
